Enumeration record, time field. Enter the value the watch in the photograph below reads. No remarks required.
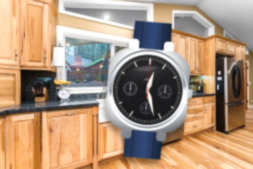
12:27
